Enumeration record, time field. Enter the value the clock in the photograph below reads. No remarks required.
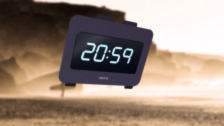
20:59
